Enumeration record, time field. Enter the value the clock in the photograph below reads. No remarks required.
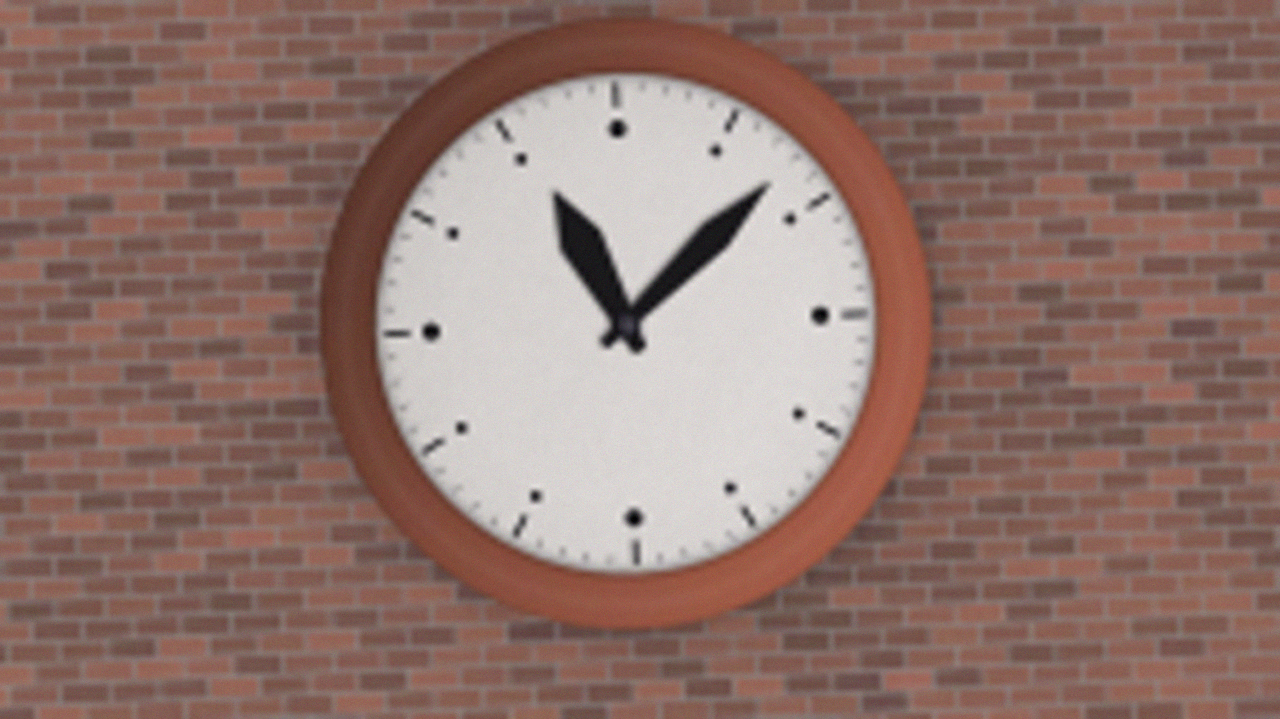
11:08
